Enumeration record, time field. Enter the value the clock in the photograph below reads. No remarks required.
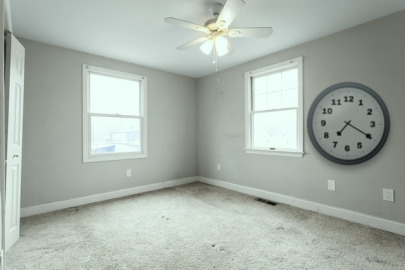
7:20
